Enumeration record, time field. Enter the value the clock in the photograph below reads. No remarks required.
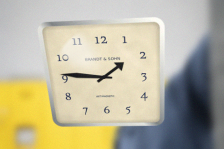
1:46
